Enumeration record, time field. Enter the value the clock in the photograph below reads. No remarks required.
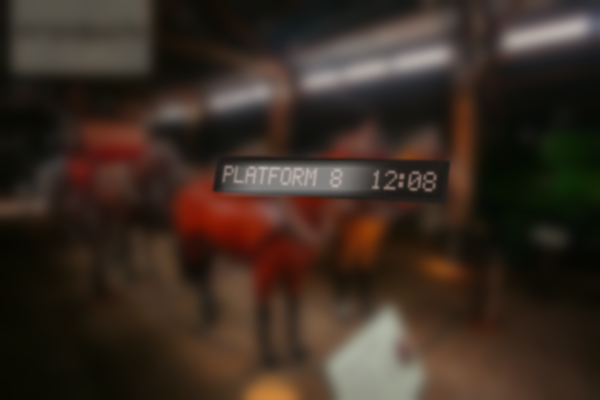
12:08
